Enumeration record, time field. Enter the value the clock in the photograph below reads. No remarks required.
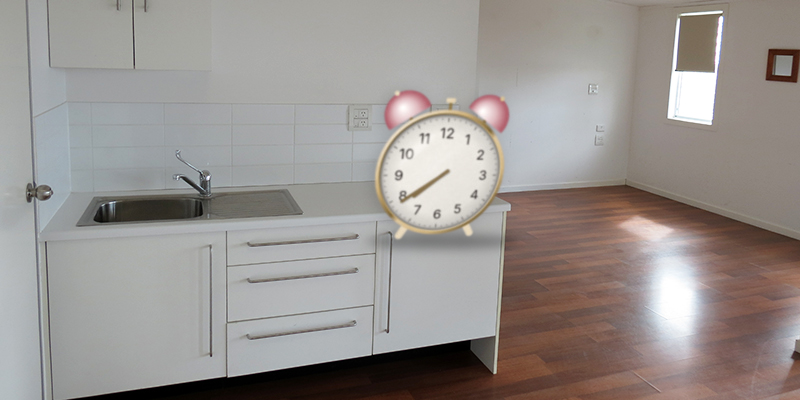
7:39
